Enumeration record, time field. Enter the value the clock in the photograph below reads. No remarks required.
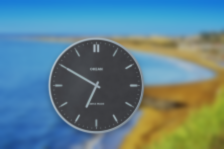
6:50
